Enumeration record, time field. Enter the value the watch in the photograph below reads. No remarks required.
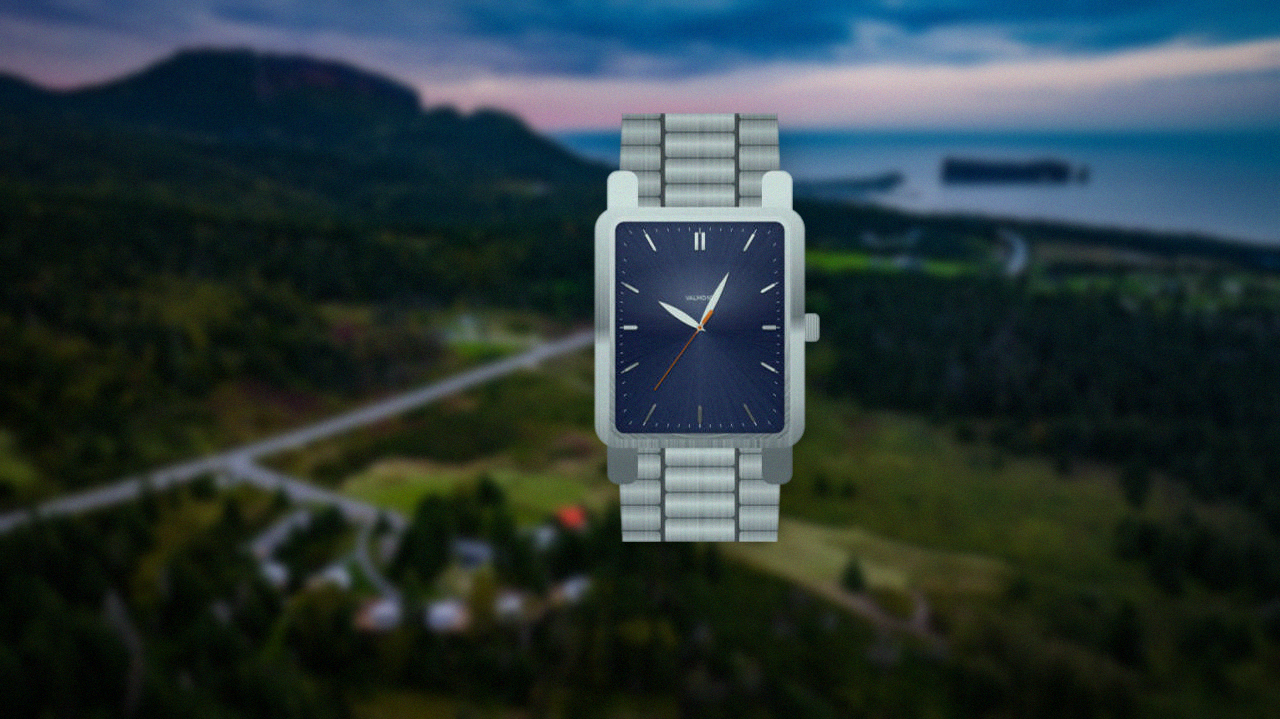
10:04:36
